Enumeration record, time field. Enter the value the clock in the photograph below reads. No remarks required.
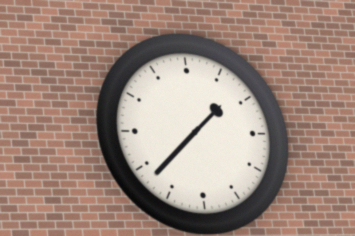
1:38
